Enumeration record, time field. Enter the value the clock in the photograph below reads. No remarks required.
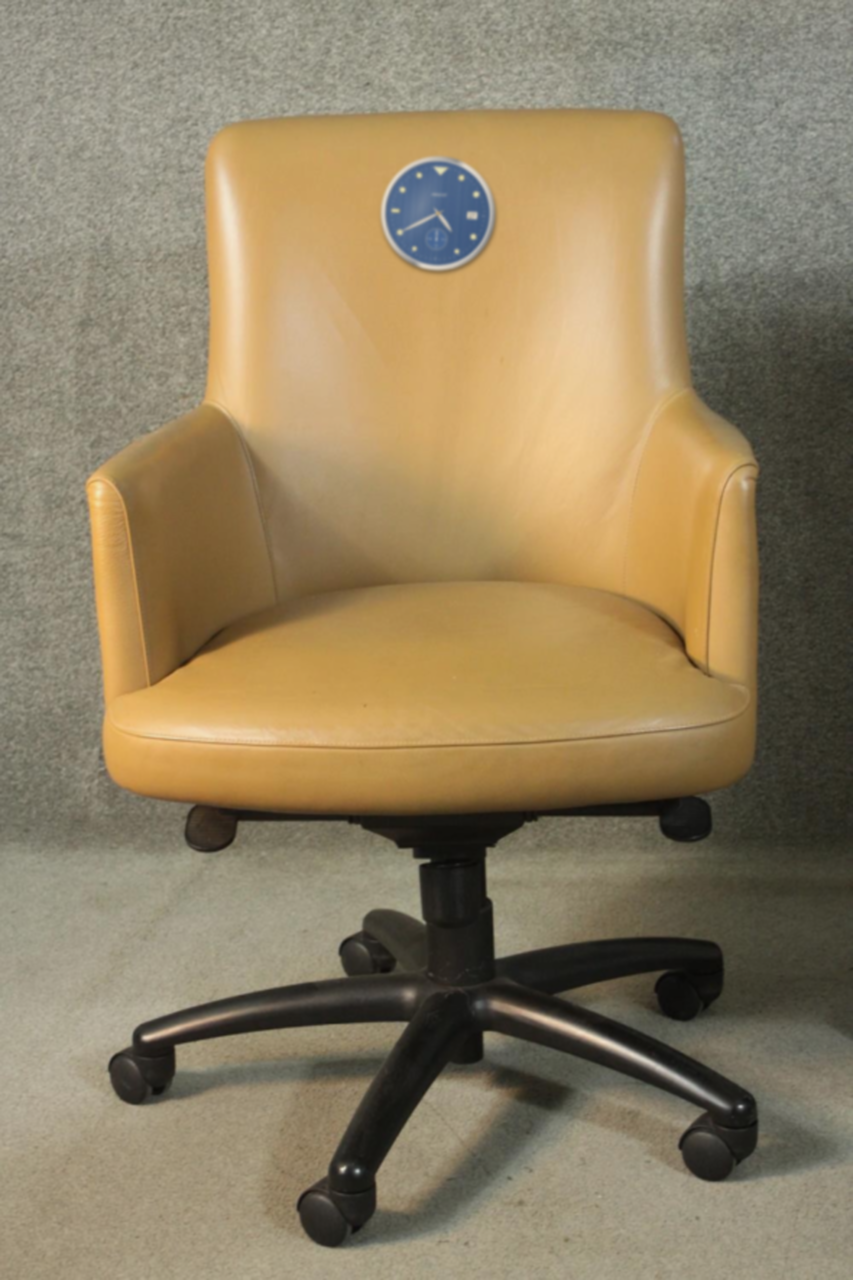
4:40
